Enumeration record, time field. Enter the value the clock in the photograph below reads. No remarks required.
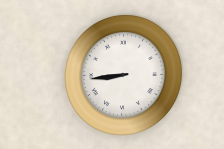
8:44
